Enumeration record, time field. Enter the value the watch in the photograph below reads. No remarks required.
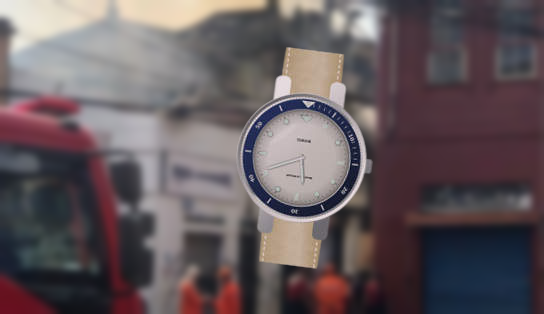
5:41
